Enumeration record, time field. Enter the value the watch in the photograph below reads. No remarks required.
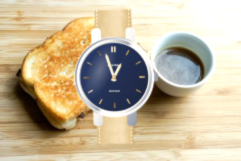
12:57
